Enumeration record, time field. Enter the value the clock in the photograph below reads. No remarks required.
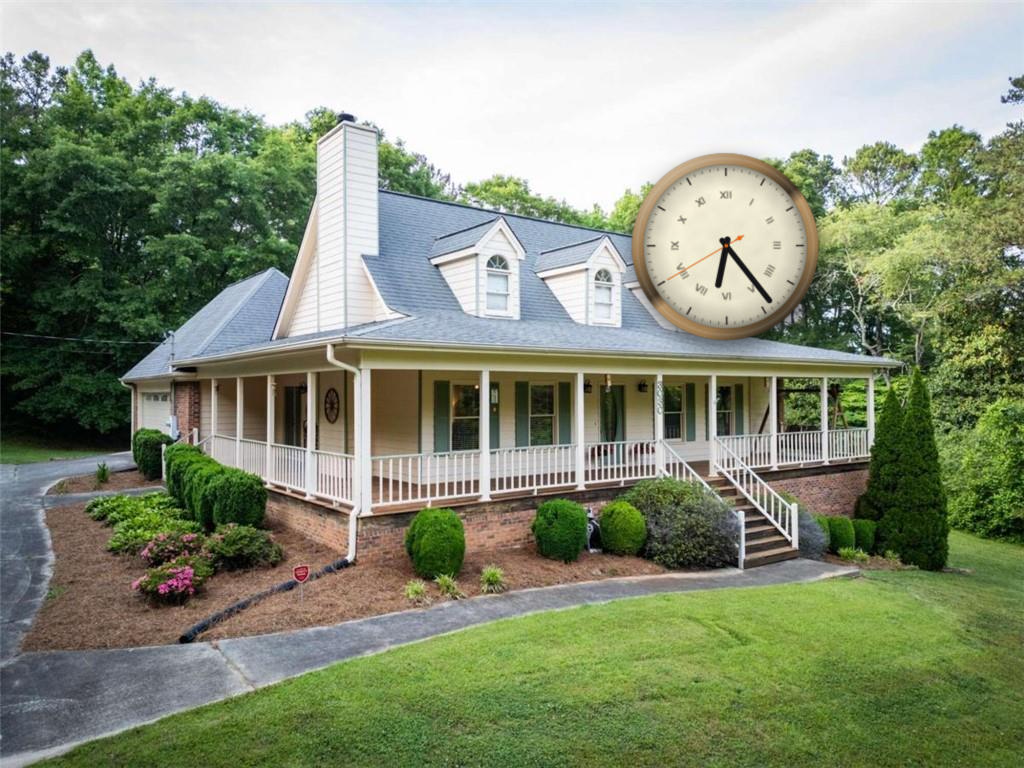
6:23:40
